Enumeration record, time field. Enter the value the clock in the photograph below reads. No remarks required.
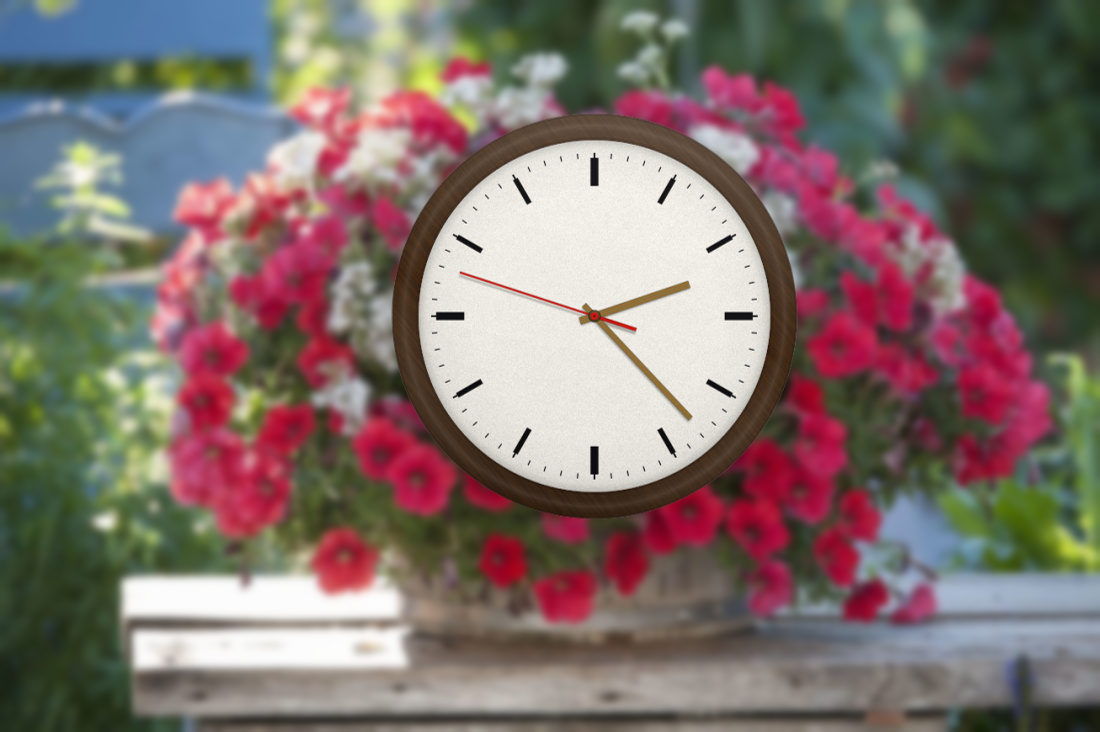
2:22:48
